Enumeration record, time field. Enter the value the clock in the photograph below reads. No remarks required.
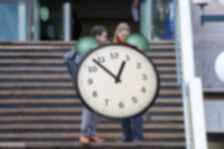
12:53
